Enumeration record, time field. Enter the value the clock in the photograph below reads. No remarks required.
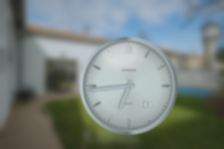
6:44
